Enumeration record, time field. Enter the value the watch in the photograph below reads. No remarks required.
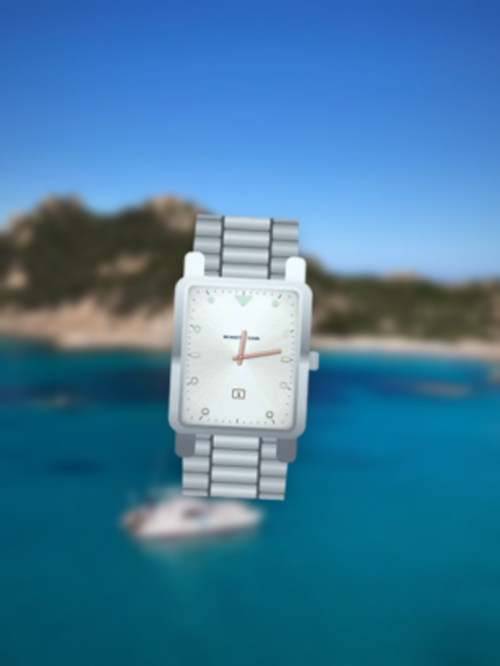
12:13
